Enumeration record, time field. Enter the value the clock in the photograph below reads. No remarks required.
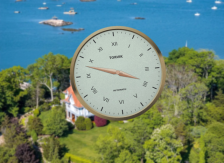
3:48
